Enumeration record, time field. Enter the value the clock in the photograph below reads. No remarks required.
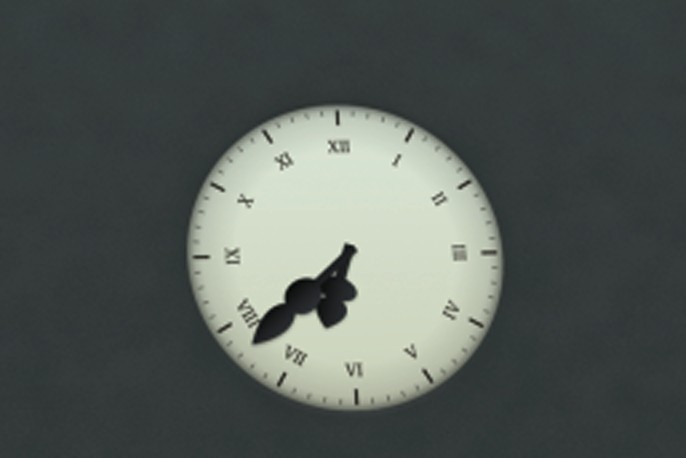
6:38
